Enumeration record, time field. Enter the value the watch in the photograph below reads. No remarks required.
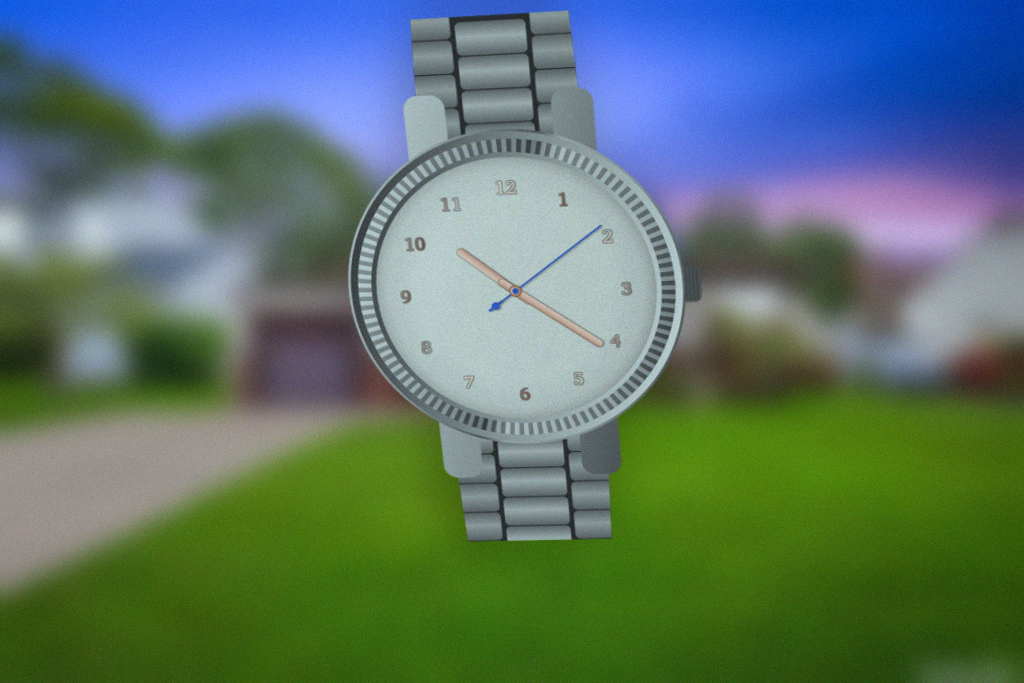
10:21:09
